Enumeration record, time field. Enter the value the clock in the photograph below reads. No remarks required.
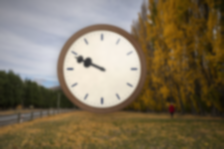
9:49
